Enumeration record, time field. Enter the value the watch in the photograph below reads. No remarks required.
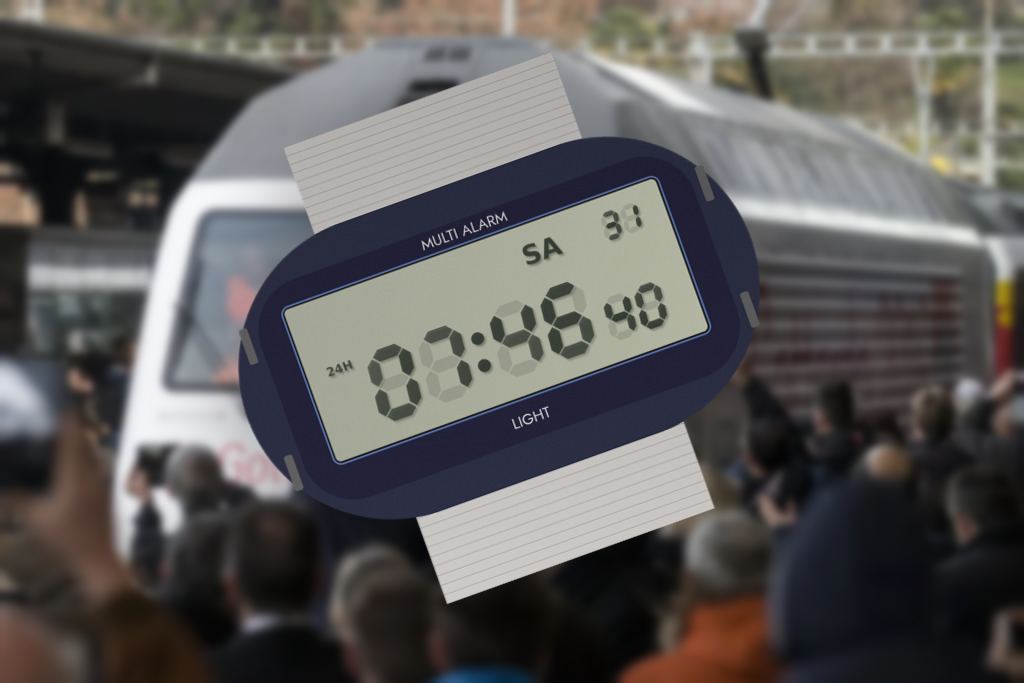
7:46:40
